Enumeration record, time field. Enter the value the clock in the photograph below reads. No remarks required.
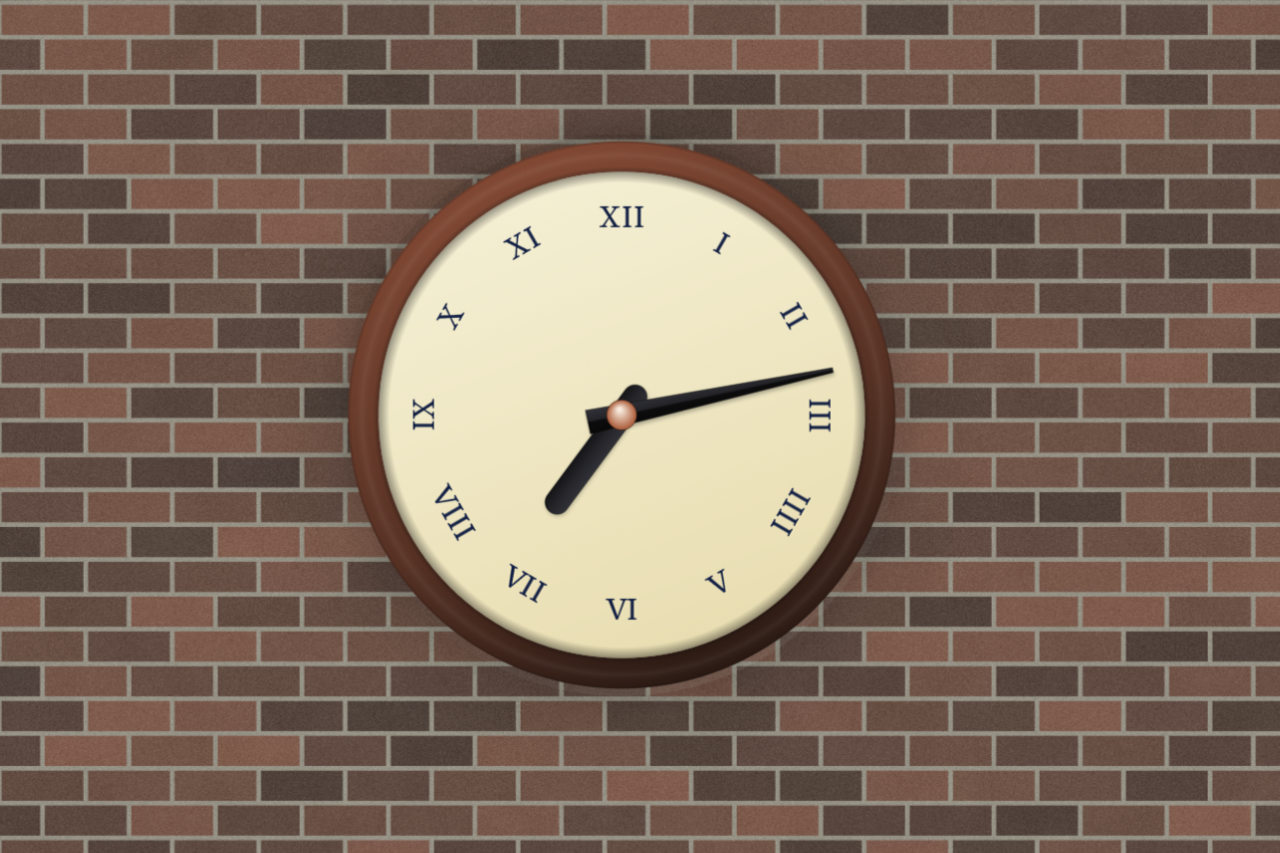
7:13
